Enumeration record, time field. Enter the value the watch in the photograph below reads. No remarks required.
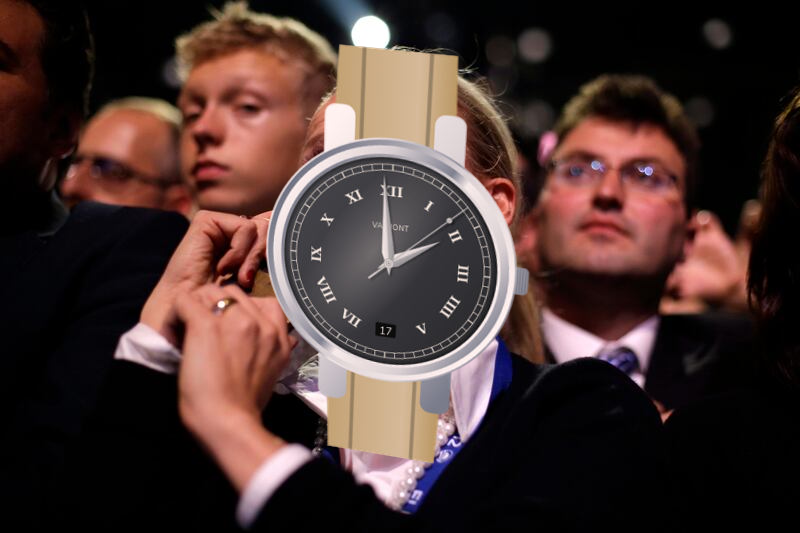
1:59:08
